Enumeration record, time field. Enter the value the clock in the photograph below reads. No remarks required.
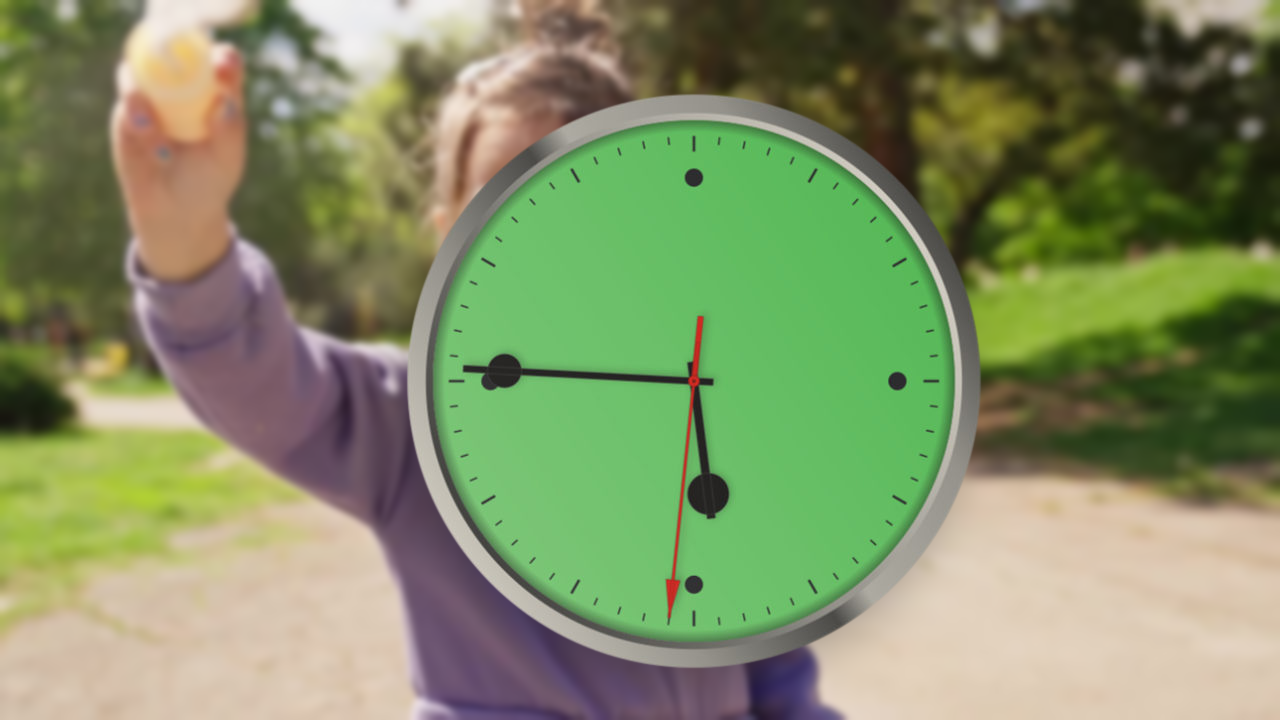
5:45:31
